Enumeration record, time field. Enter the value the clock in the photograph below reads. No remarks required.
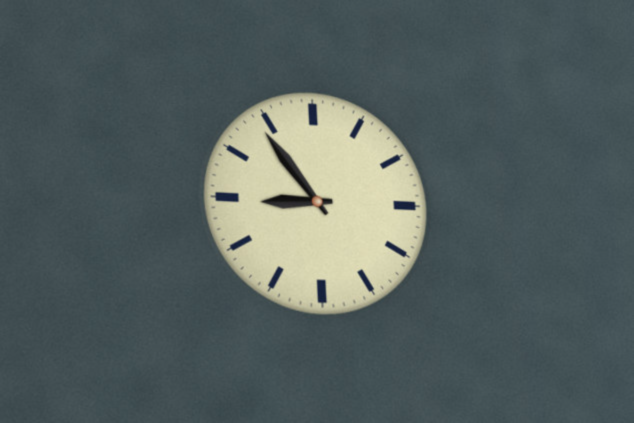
8:54
